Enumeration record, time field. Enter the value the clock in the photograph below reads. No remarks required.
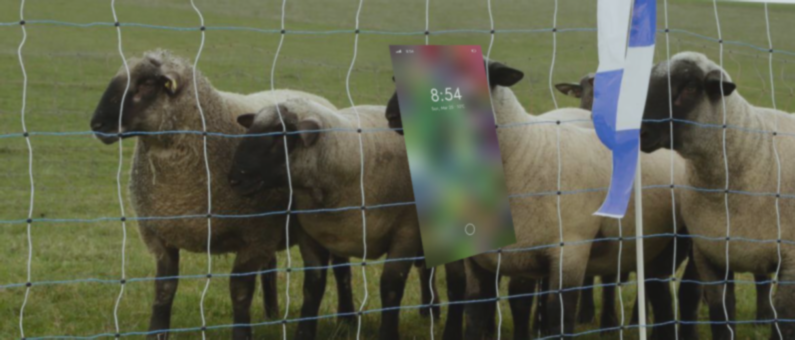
8:54
